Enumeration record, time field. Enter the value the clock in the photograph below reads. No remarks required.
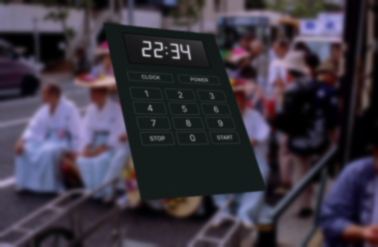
22:34
